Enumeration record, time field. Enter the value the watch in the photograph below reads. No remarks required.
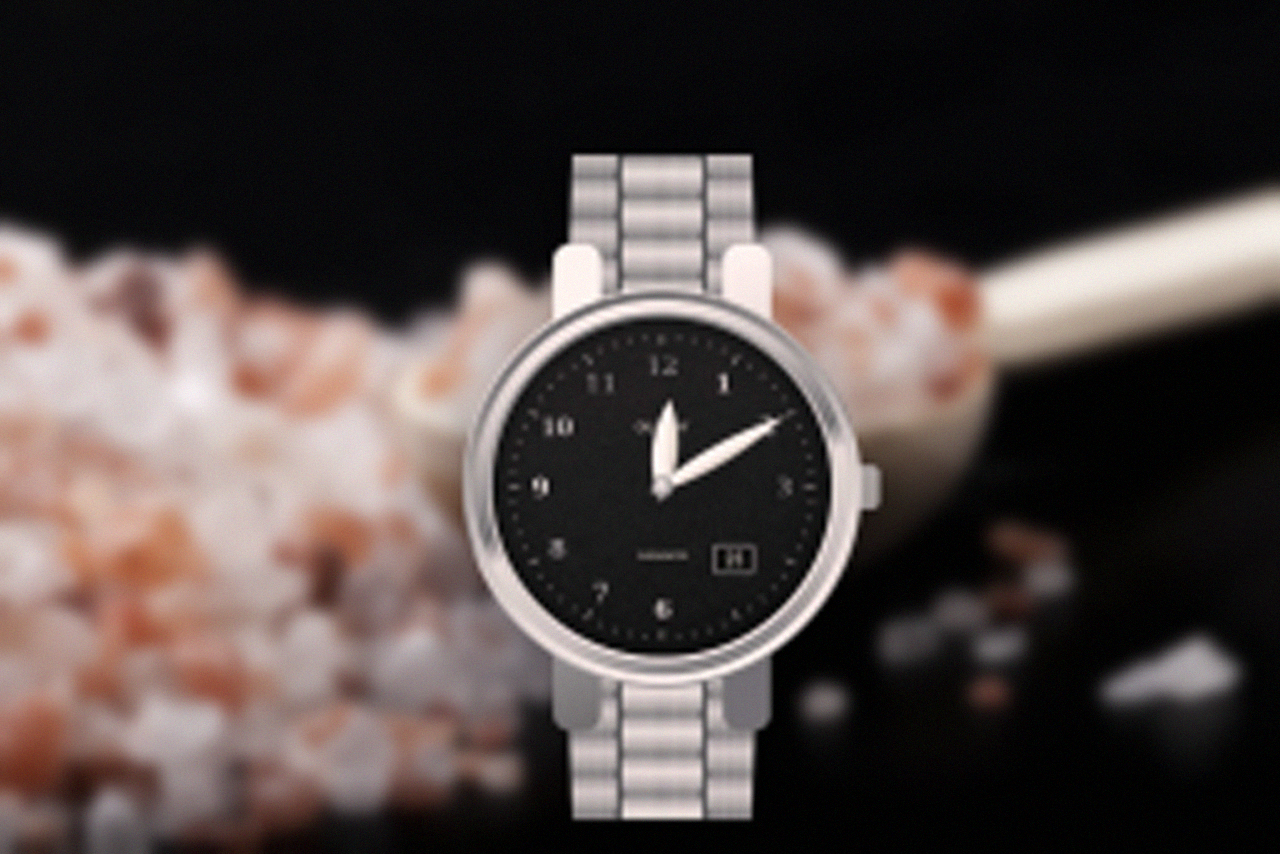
12:10
